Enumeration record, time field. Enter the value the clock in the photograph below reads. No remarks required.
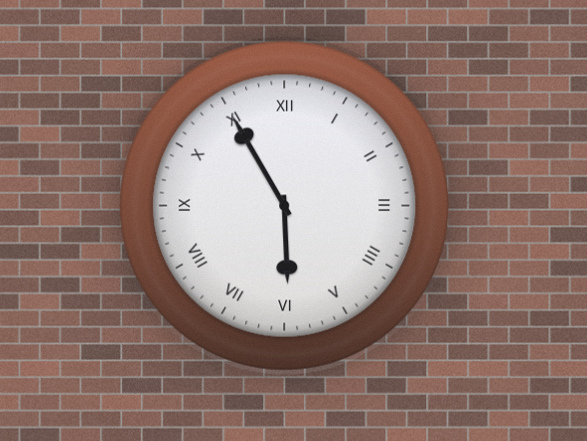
5:55
